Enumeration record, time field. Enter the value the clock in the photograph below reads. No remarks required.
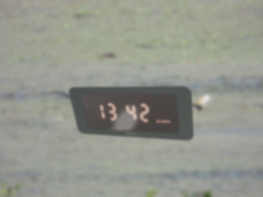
13:42
